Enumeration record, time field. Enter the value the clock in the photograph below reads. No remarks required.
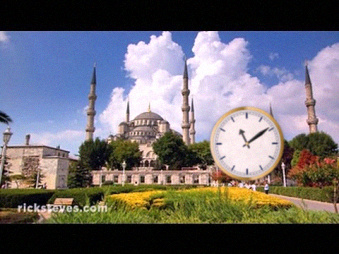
11:09
